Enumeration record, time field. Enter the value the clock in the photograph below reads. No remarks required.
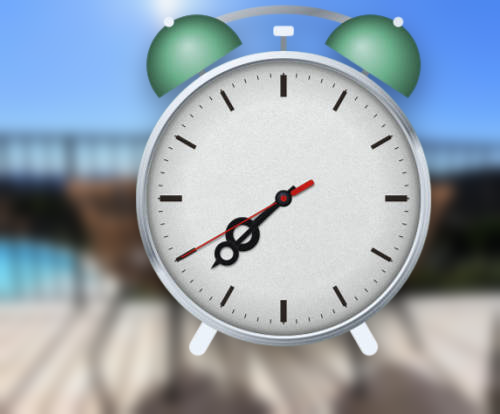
7:37:40
